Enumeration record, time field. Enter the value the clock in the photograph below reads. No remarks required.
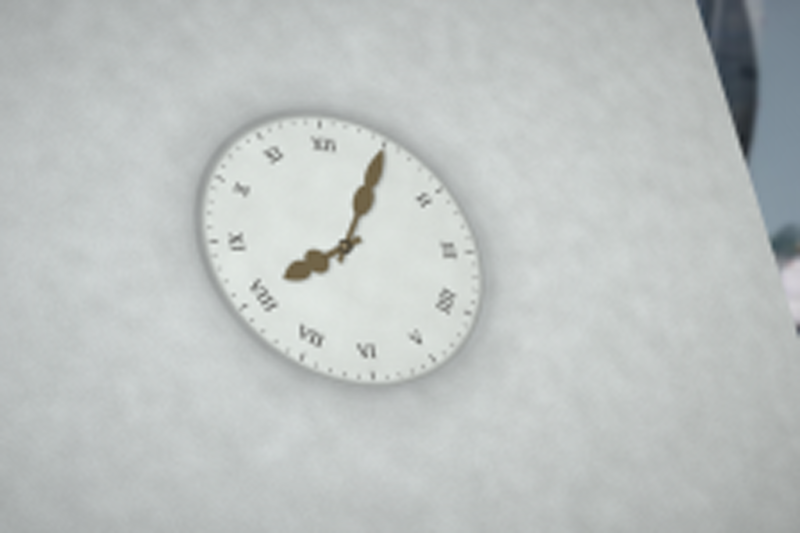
8:05
